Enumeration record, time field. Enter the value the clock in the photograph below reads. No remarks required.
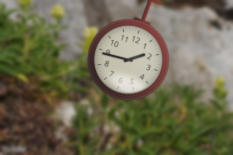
1:44
